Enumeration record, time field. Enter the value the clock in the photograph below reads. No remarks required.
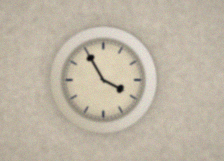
3:55
